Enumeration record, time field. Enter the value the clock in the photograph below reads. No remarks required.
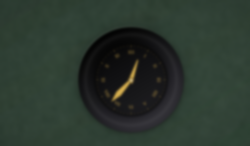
12:37
